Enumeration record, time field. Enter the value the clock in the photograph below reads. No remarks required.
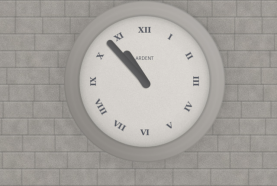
10:53
